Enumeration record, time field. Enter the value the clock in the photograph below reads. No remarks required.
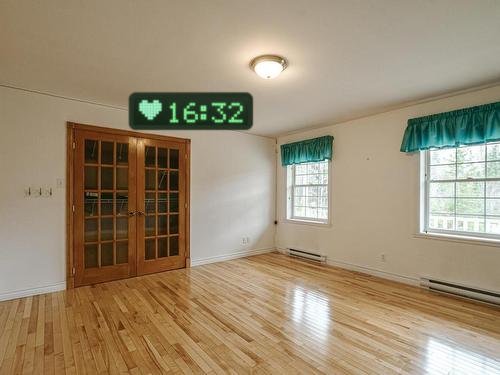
16:32
